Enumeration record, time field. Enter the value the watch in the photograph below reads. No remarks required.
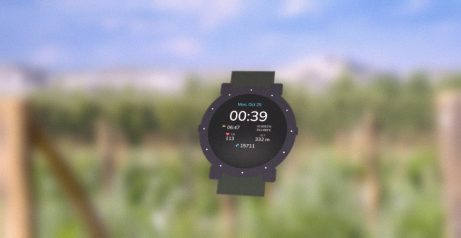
0:39
